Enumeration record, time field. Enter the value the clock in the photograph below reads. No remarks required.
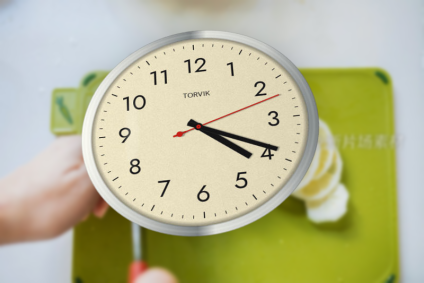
4:19:12
